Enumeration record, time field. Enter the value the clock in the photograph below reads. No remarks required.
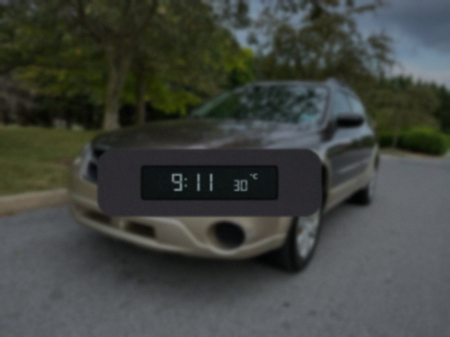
9:11
